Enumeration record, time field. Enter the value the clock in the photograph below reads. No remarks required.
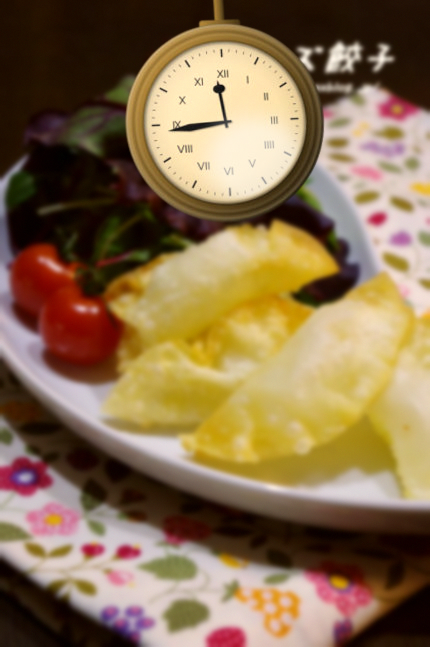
11:44
